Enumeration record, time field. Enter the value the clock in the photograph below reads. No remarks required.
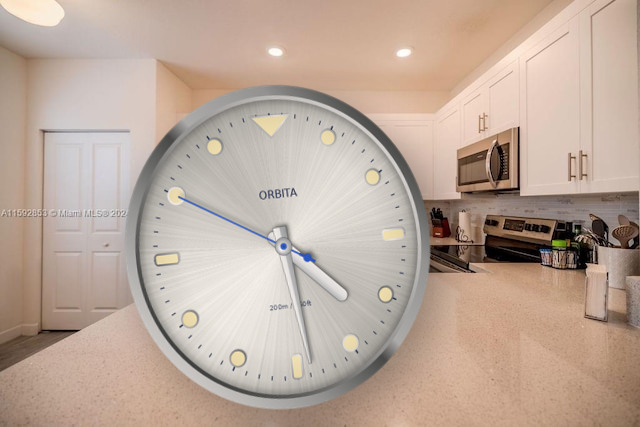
4:28:50
